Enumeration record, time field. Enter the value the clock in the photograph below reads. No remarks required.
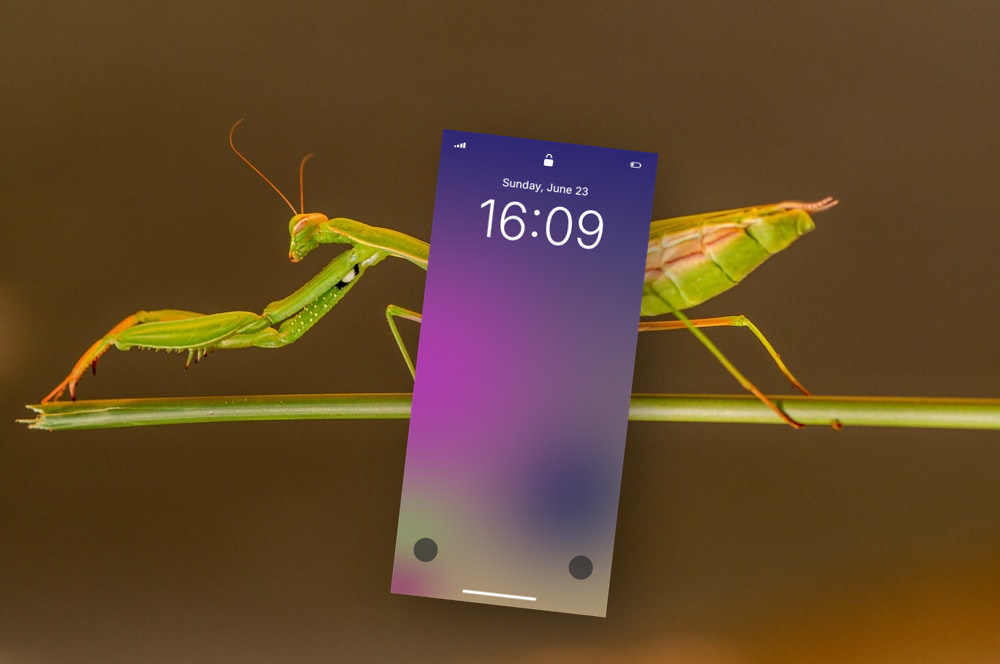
16:09
